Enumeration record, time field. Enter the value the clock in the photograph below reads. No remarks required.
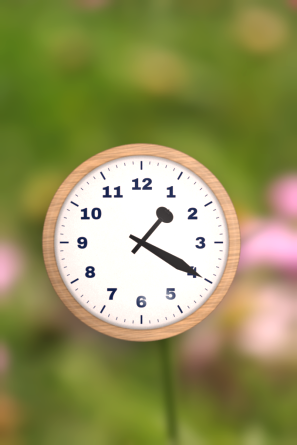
1:20
